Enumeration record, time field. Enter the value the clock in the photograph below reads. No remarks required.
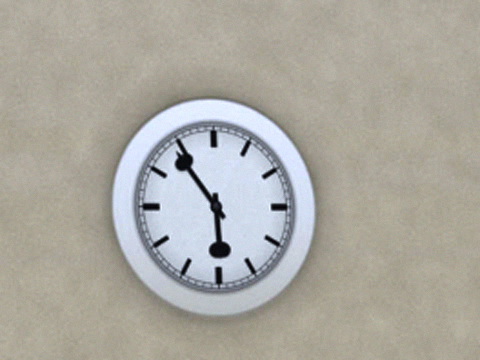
5:54
